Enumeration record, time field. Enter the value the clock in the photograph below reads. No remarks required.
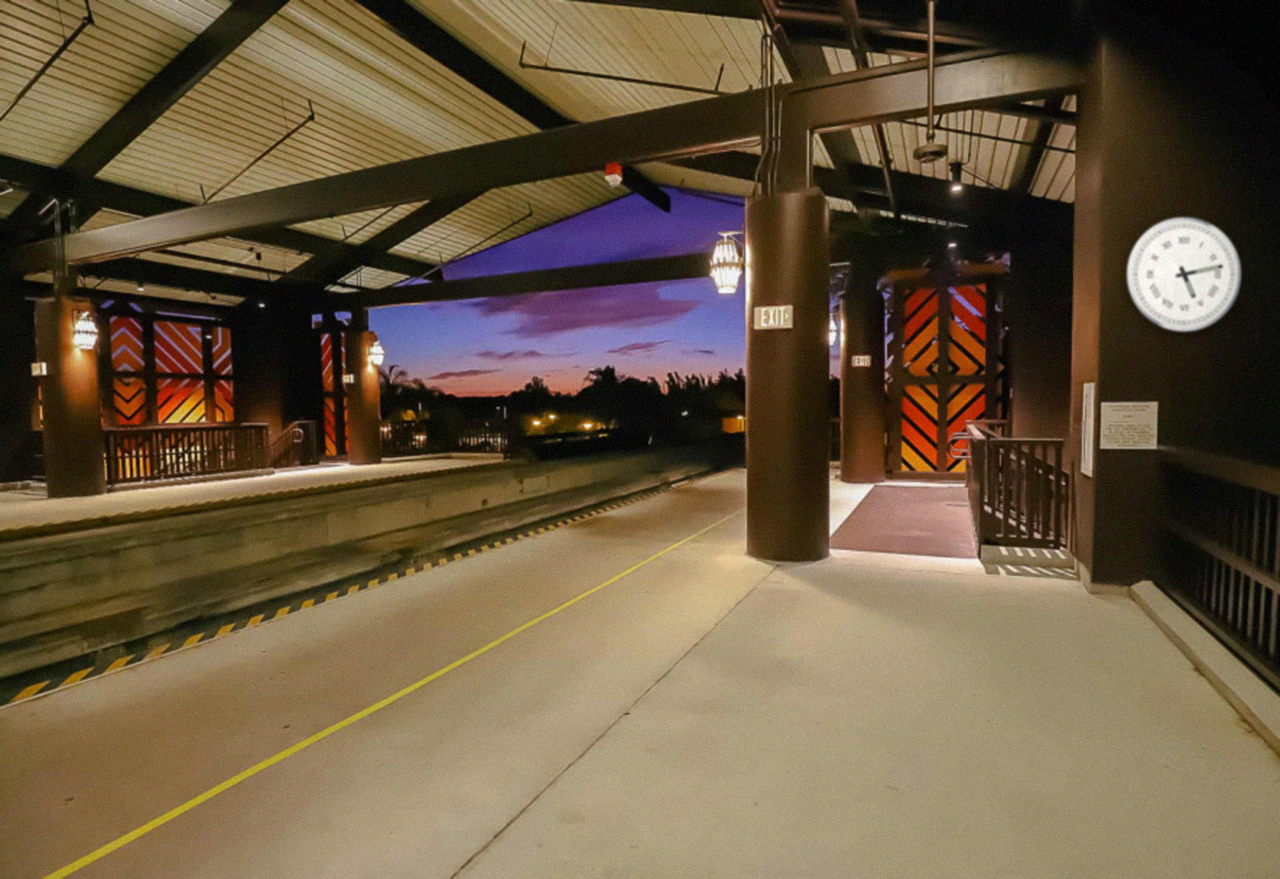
5:13
